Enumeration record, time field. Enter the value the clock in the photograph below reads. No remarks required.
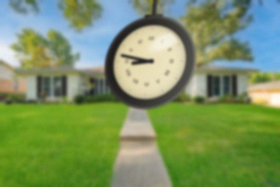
8:47
